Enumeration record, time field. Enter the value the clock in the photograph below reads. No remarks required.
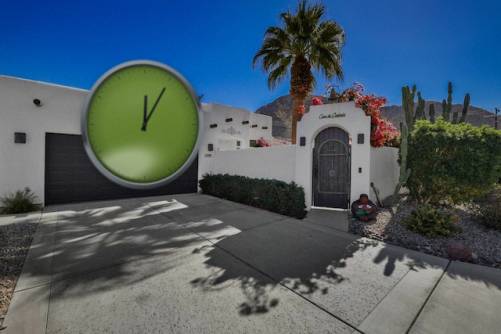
12:05
